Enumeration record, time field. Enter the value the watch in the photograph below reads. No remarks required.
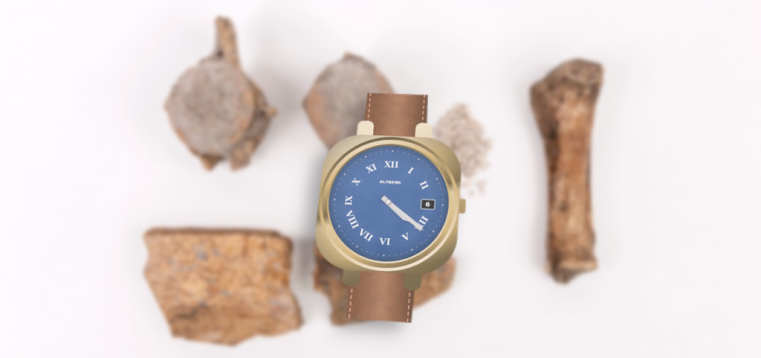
4:21
